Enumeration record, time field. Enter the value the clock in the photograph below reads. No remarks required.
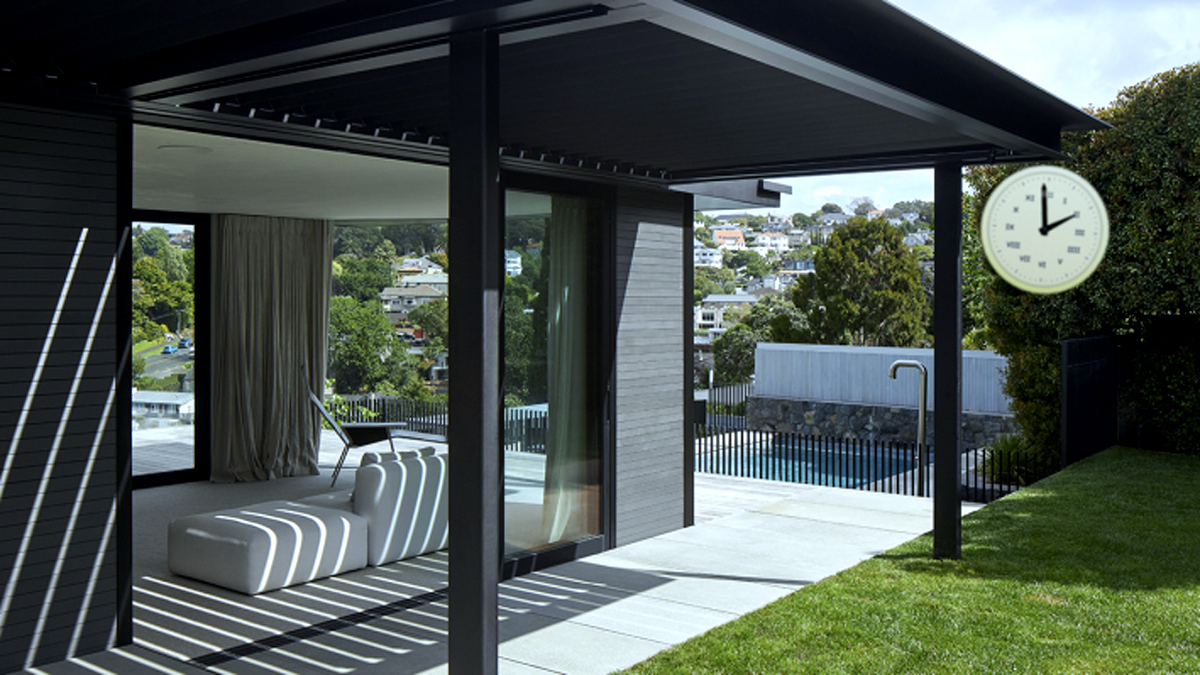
1:59
